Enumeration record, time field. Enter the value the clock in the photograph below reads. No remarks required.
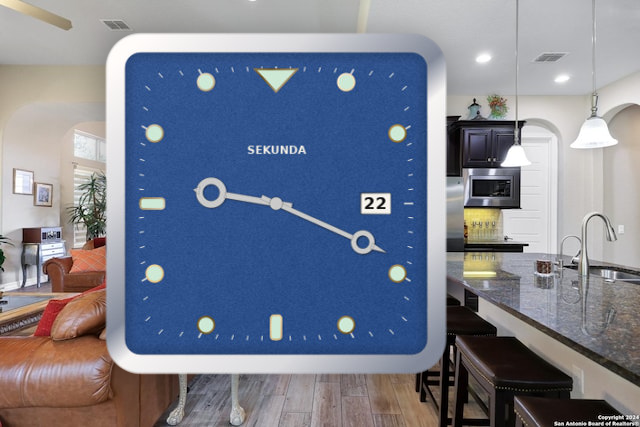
9:19
